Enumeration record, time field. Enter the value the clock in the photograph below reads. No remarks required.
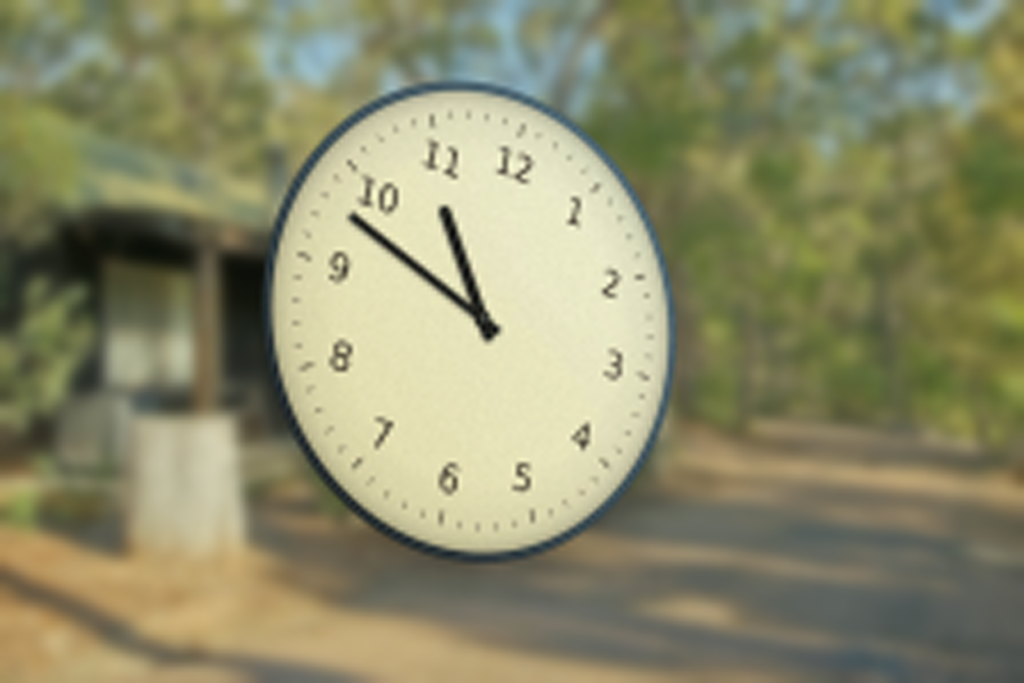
10:48
